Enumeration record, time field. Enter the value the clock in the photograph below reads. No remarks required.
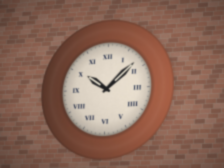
10:08
